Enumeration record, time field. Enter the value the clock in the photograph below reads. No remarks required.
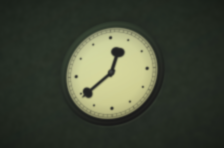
12:39
